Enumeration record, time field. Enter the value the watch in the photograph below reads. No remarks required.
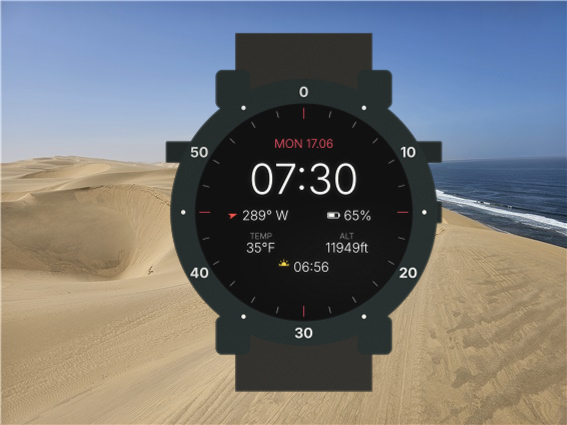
7:30
